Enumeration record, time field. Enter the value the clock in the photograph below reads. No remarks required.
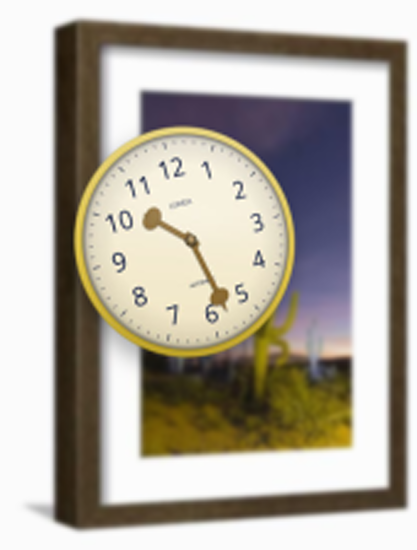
10:28
